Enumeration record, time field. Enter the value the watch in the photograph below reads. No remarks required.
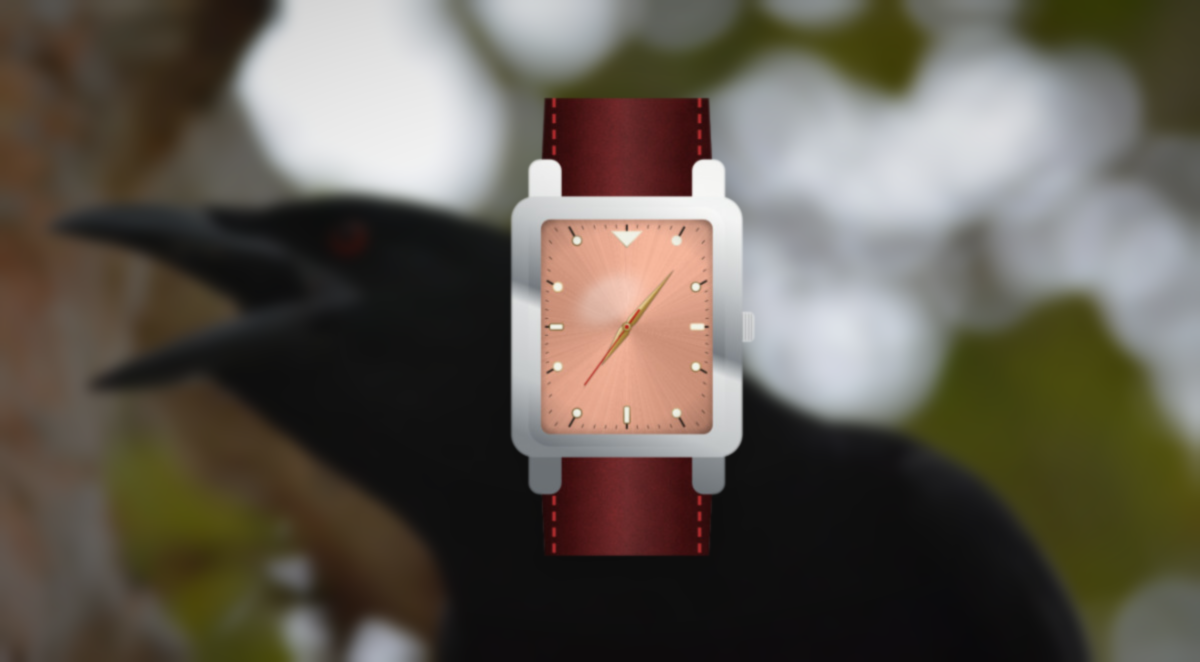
7:06:36
